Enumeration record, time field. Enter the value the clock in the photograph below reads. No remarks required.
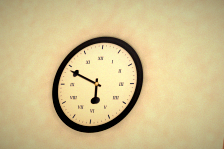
5:49
